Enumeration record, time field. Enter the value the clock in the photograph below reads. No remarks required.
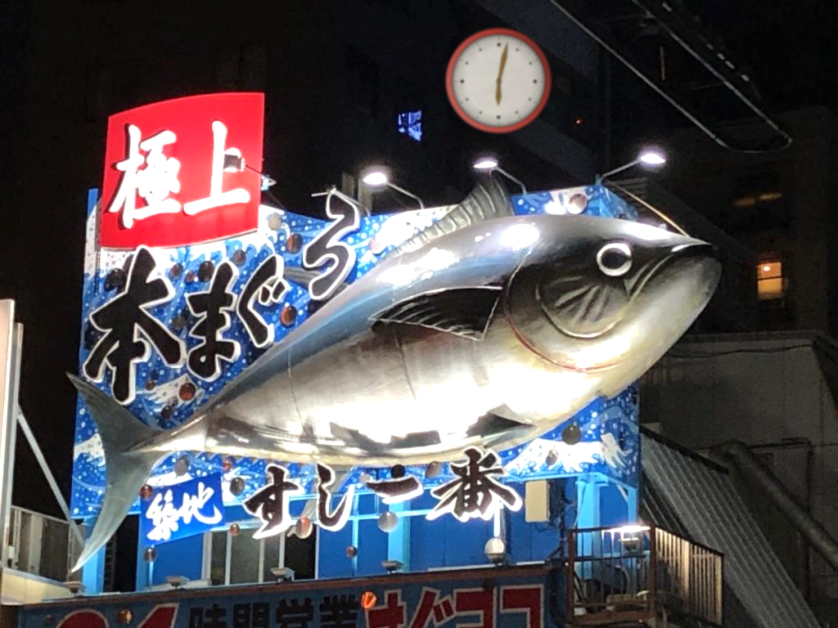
6:02
